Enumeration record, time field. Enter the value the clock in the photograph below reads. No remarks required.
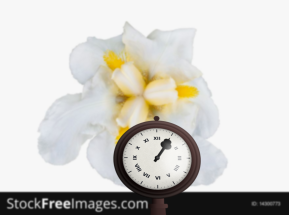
1:05
